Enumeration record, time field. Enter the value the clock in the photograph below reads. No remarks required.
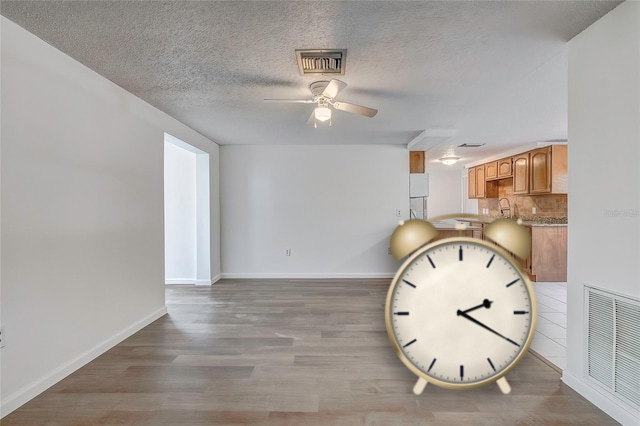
2:20
